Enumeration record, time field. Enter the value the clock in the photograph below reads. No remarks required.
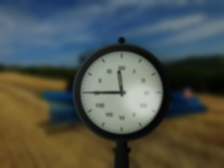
11:45
